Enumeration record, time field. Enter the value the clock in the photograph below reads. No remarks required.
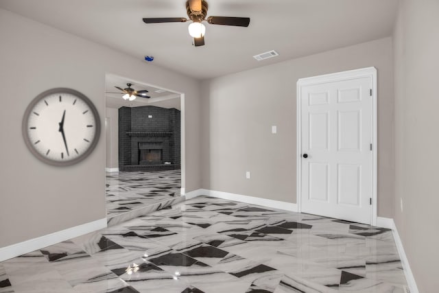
12:28
